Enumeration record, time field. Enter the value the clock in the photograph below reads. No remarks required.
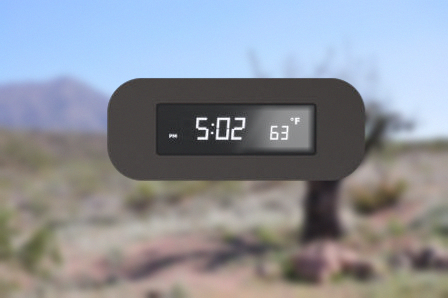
5:02
